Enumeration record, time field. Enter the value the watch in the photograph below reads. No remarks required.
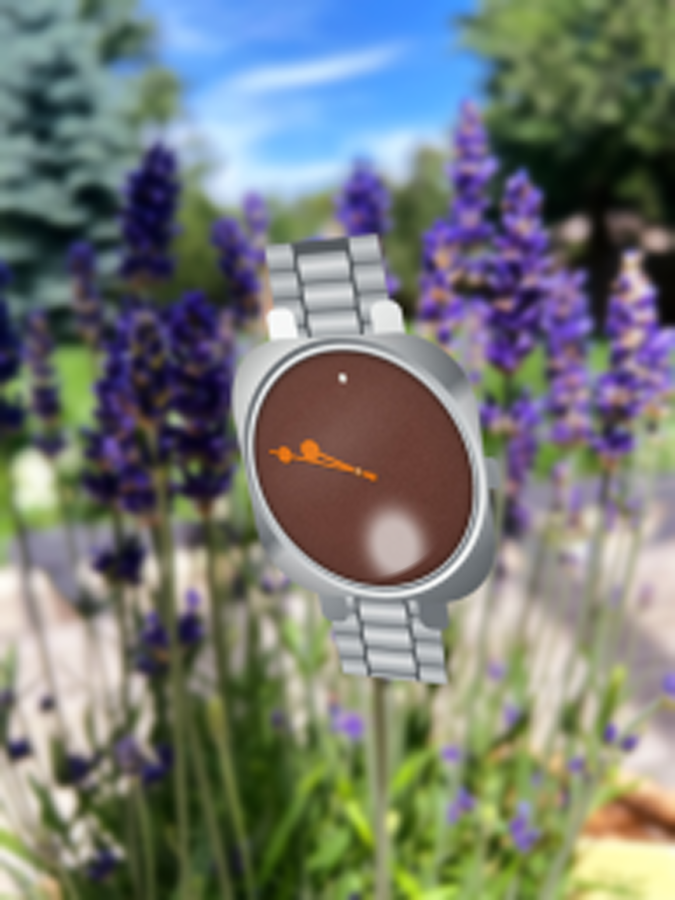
9:47
